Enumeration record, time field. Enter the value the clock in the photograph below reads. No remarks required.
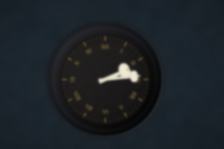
2:14
